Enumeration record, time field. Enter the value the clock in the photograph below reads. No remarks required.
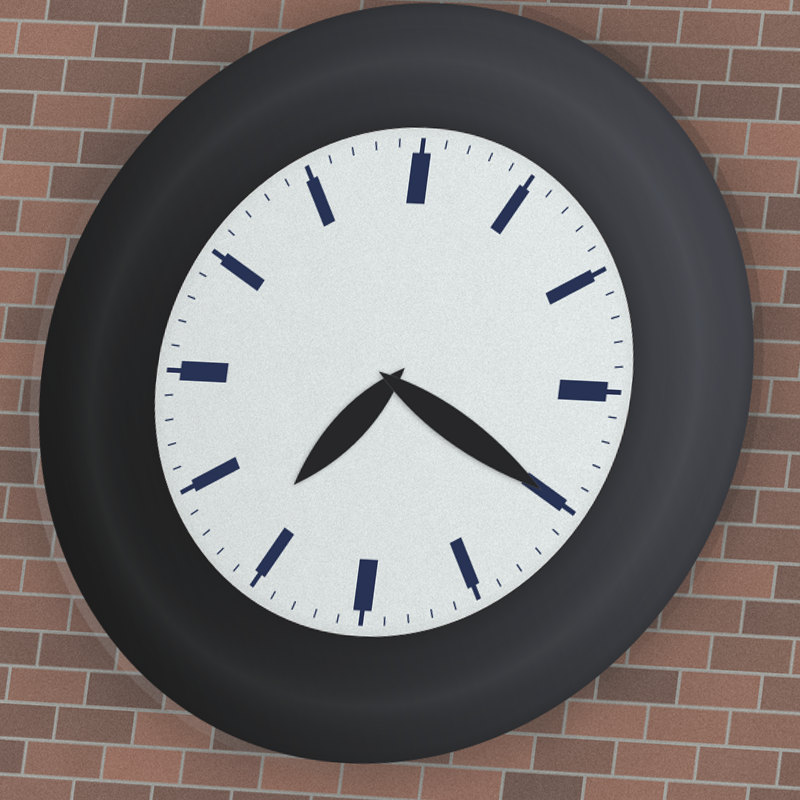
7:20
